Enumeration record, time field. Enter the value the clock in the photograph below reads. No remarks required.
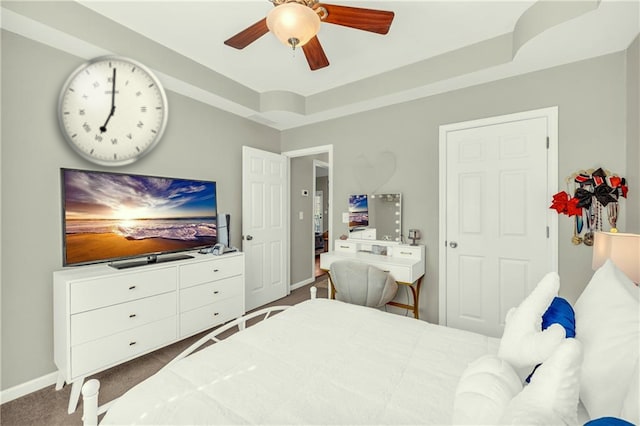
7:01
